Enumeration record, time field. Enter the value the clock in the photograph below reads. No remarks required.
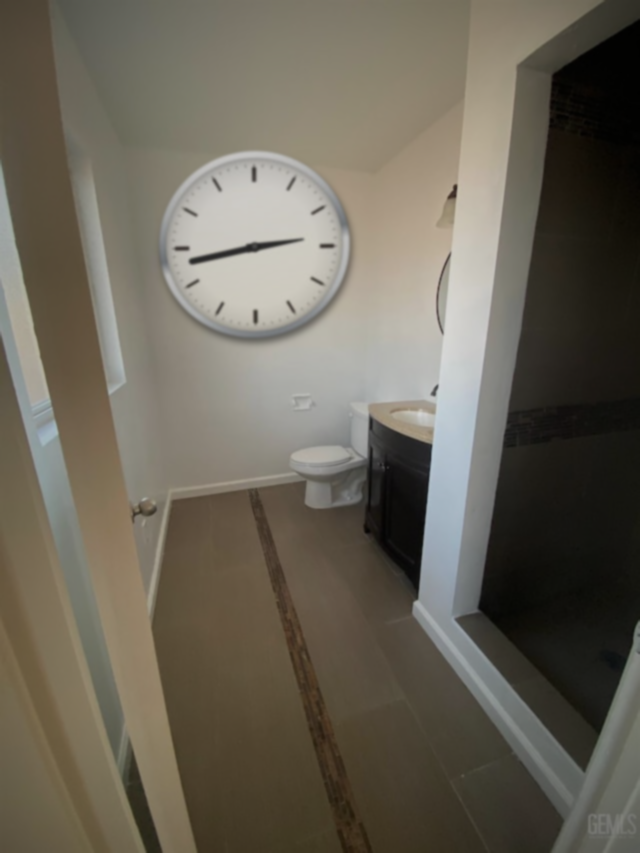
2:43
